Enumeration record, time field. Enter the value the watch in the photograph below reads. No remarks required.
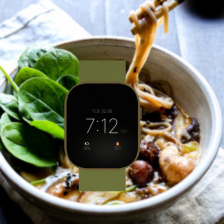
7:12
